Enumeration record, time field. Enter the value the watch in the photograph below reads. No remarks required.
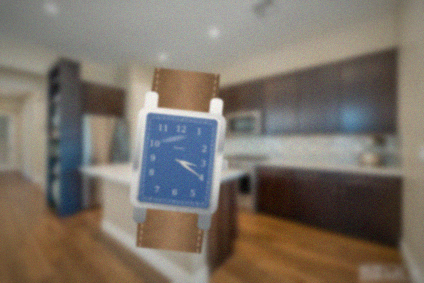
3:20
